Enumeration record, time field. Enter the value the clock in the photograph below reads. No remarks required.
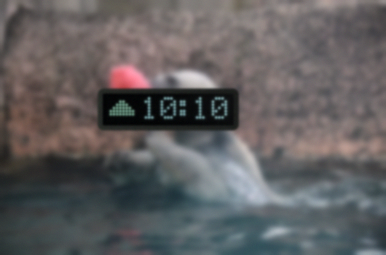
10:10
